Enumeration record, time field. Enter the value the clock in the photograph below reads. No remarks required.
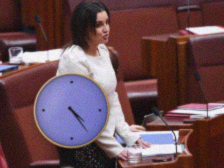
4:24
